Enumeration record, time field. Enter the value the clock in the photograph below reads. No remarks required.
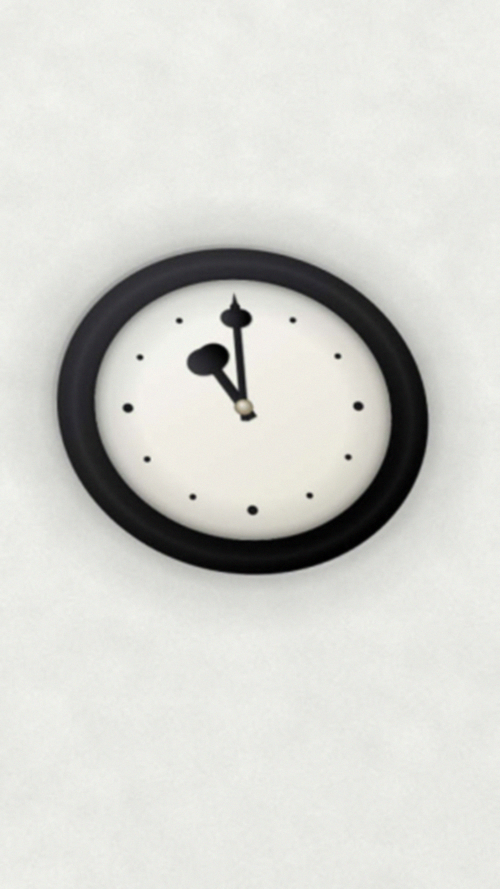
11:00
